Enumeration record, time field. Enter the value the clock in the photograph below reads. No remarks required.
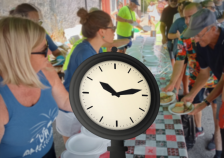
10:13
